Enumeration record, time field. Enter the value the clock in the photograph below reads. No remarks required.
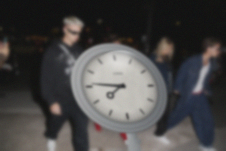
7:46
